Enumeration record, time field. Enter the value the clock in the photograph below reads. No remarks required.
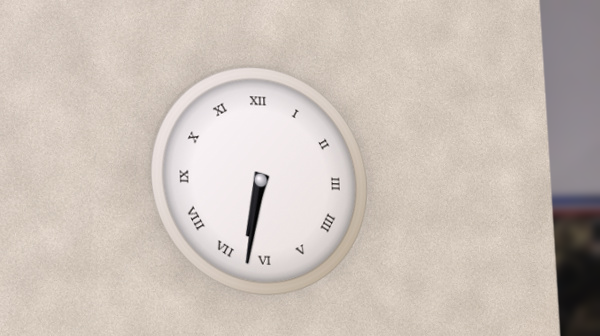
6:32
